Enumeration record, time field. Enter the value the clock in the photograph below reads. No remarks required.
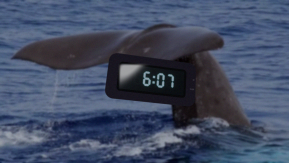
6:07
